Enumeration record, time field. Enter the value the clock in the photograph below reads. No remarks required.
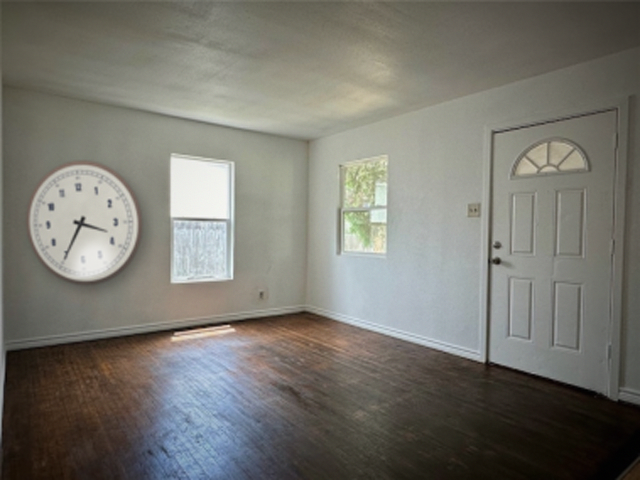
3:35
